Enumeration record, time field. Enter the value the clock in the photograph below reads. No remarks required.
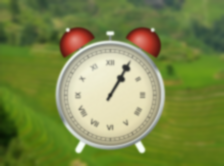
1:05
